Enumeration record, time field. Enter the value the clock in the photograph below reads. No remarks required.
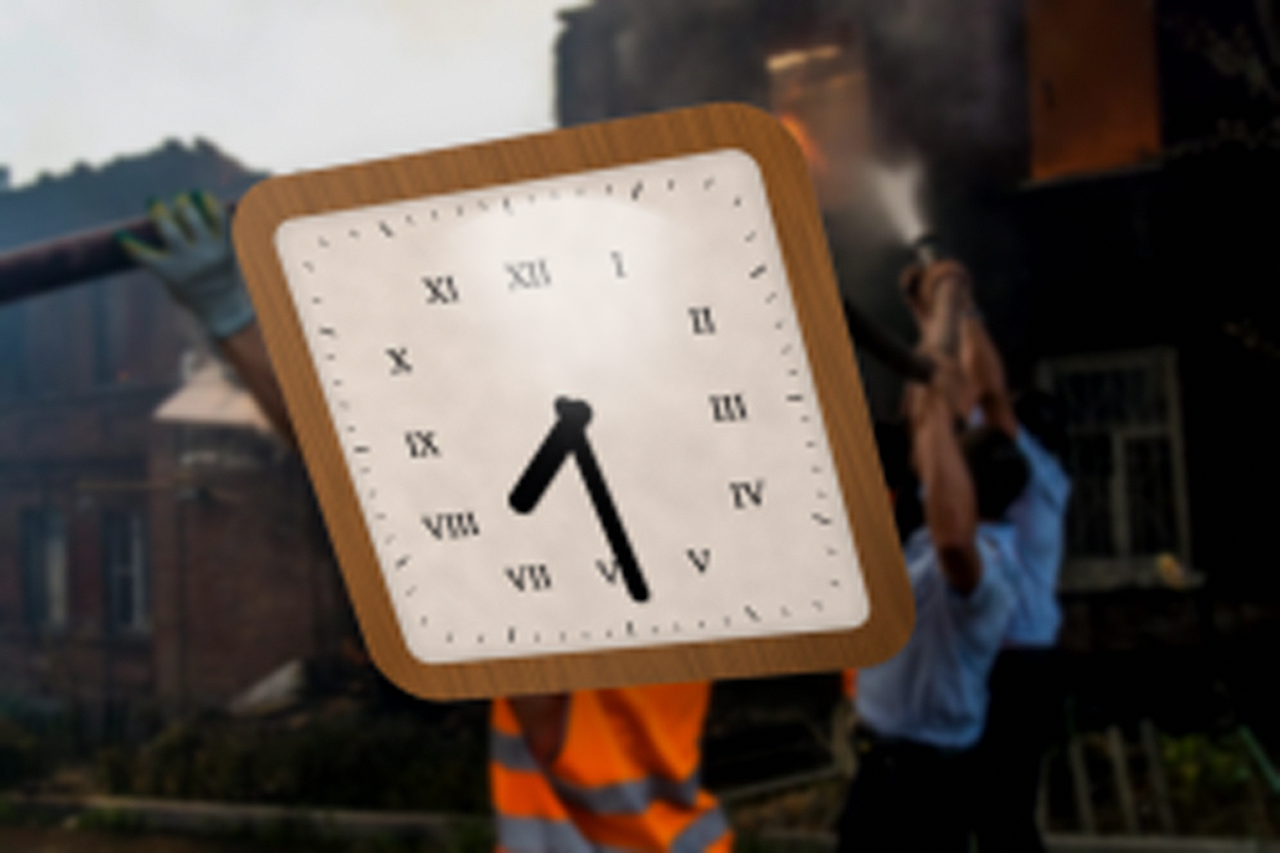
7:29
